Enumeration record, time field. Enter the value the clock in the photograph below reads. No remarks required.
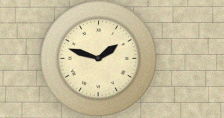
1:48
